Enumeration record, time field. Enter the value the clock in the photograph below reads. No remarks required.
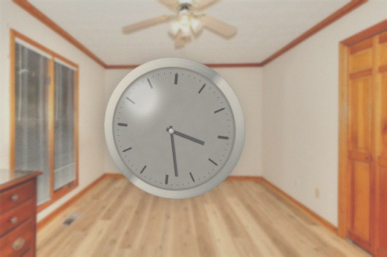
3:28
